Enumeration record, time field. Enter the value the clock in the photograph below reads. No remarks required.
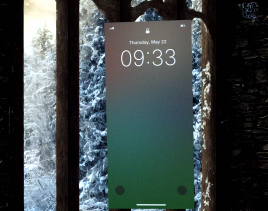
9:33
